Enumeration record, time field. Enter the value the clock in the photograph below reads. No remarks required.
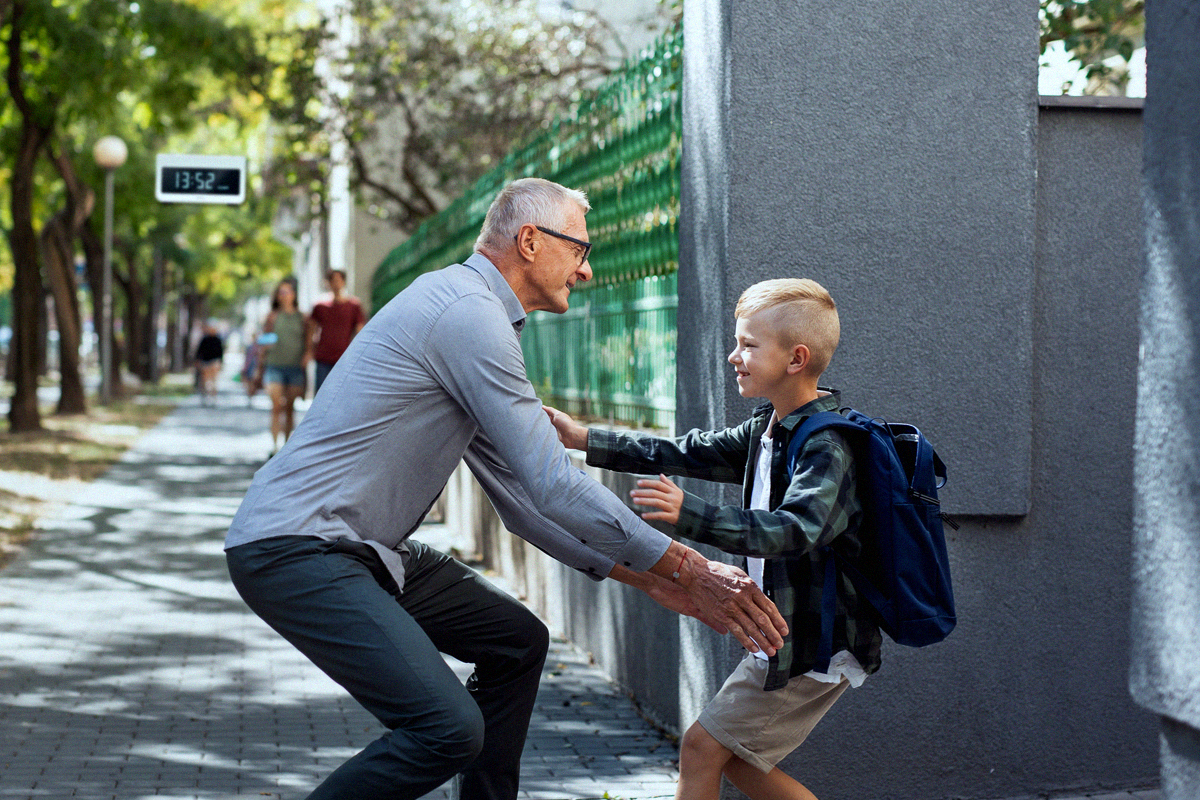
13:52
